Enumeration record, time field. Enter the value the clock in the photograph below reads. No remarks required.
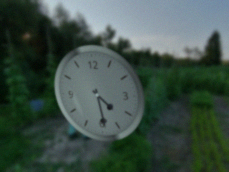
4:29
